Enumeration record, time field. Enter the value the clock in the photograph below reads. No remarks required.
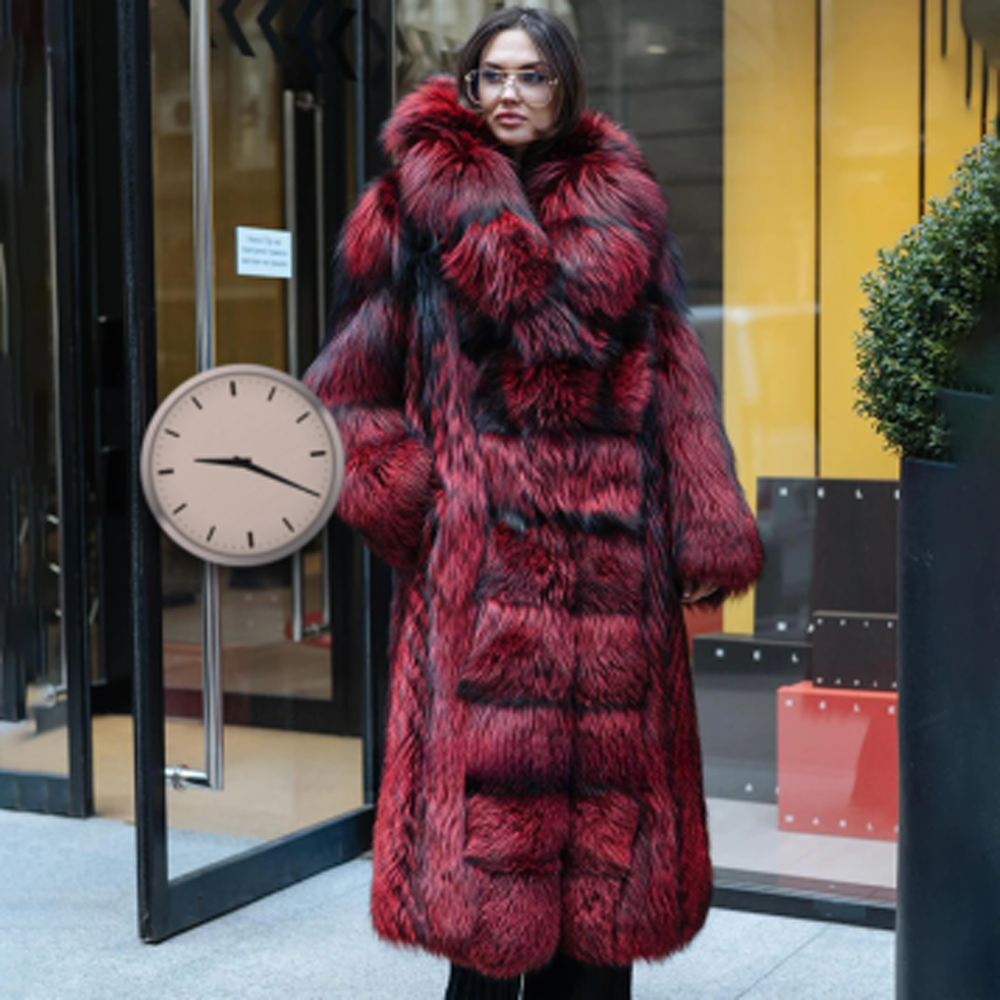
9:20
